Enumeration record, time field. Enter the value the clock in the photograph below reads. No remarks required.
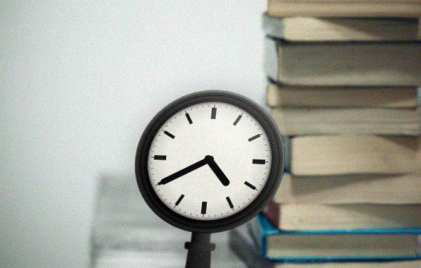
4:40
